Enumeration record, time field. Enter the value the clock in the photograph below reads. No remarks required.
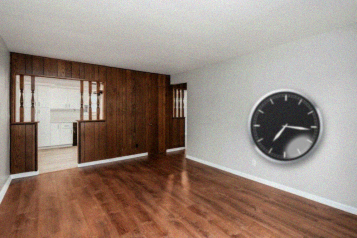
7:16
